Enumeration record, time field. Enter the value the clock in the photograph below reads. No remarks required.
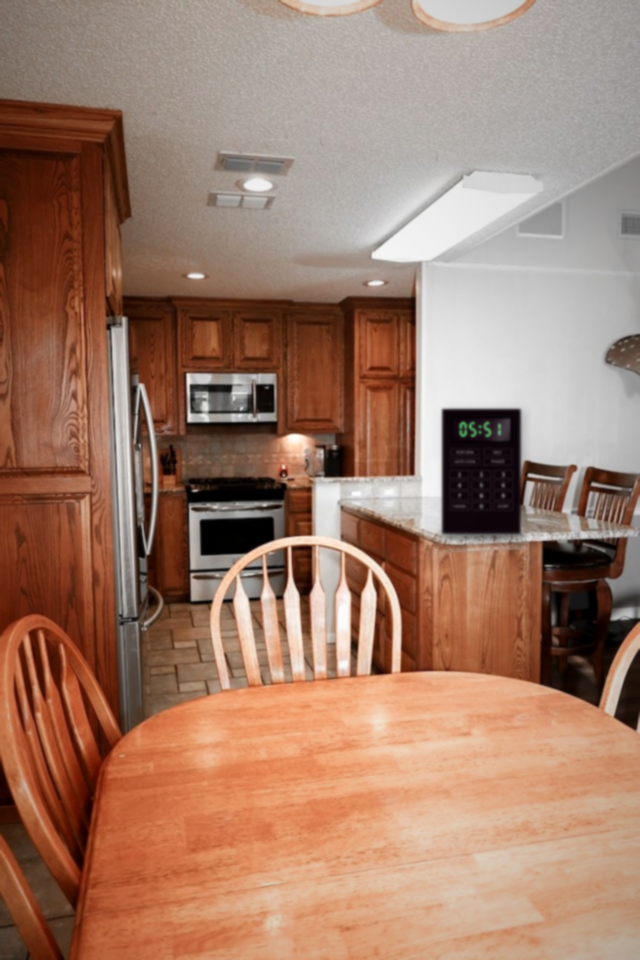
5:51
